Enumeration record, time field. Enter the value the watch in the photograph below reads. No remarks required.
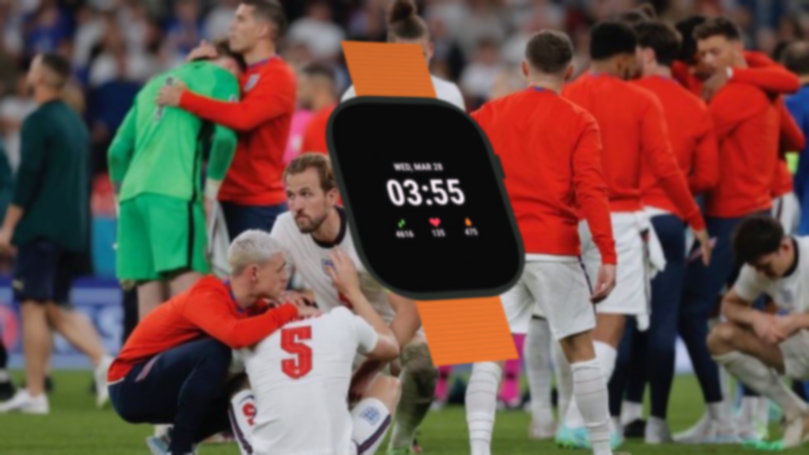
3:55
